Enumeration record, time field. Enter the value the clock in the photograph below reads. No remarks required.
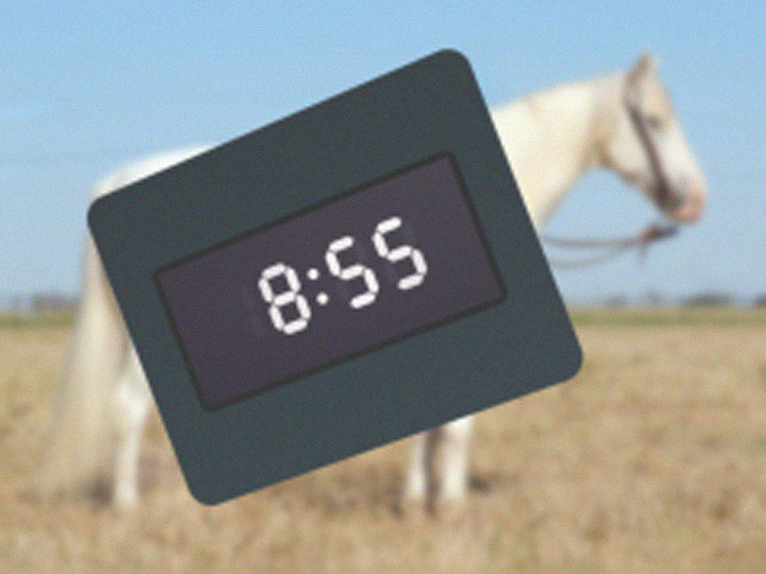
8:55
